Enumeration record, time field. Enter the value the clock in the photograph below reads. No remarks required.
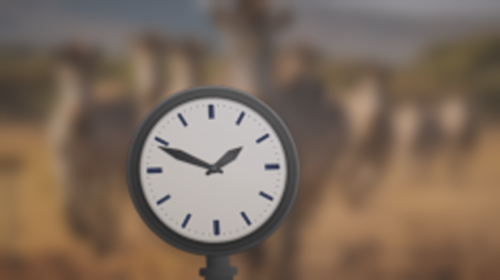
1:49
